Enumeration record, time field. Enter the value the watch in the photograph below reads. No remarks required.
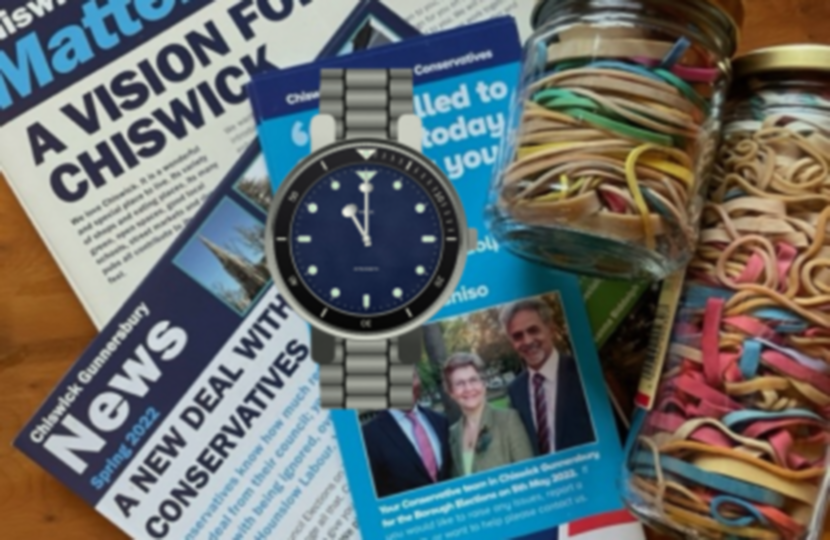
11:00
